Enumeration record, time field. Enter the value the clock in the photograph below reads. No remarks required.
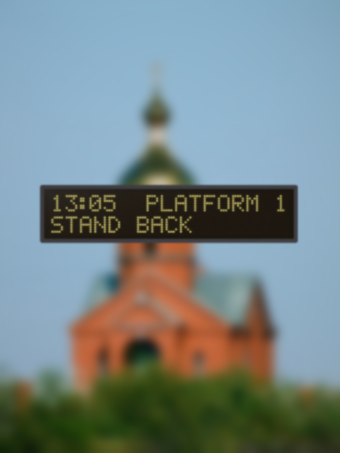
13:05
